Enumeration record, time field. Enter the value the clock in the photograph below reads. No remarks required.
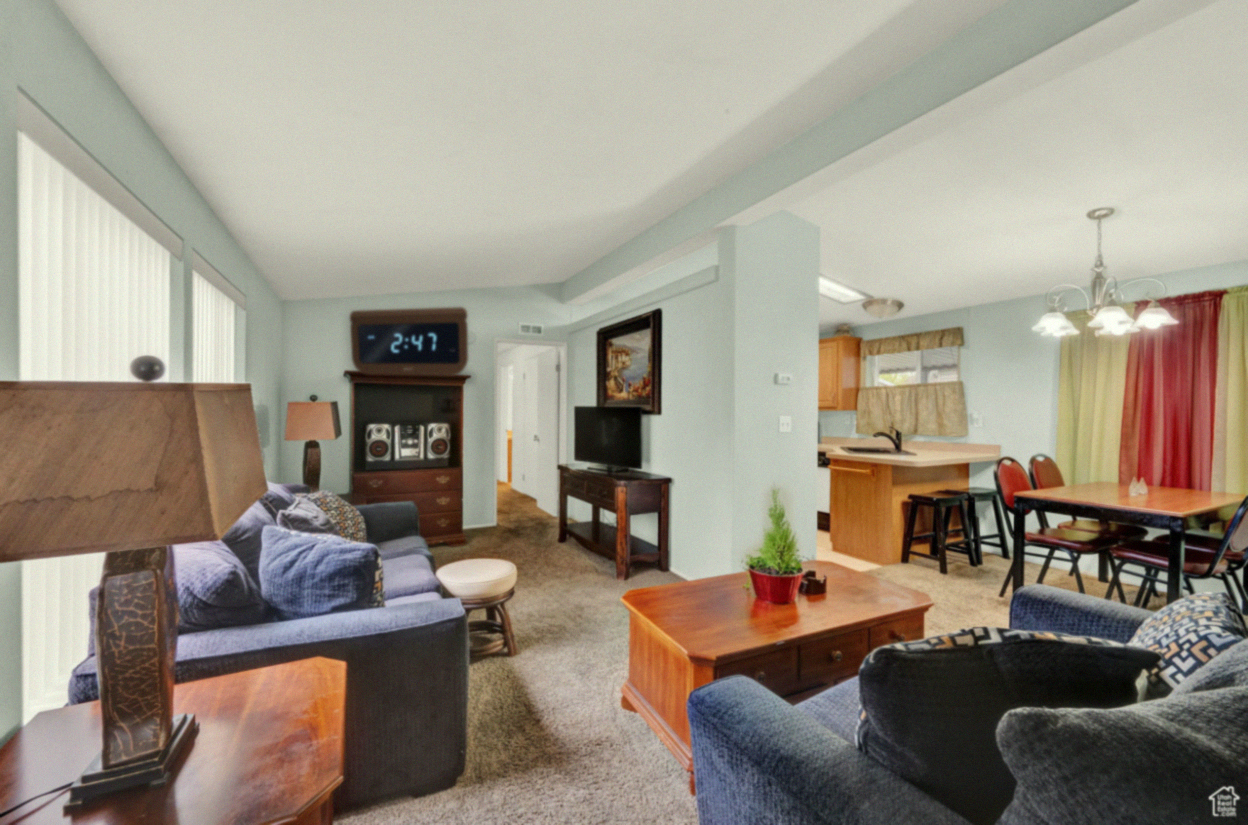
2:47
